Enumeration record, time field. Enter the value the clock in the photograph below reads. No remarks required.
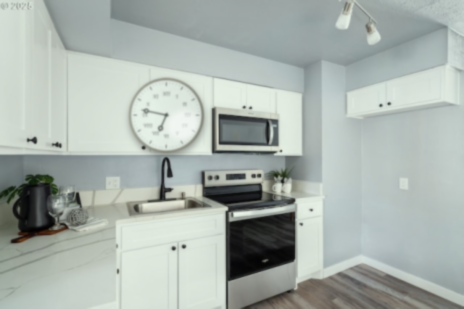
6:47
